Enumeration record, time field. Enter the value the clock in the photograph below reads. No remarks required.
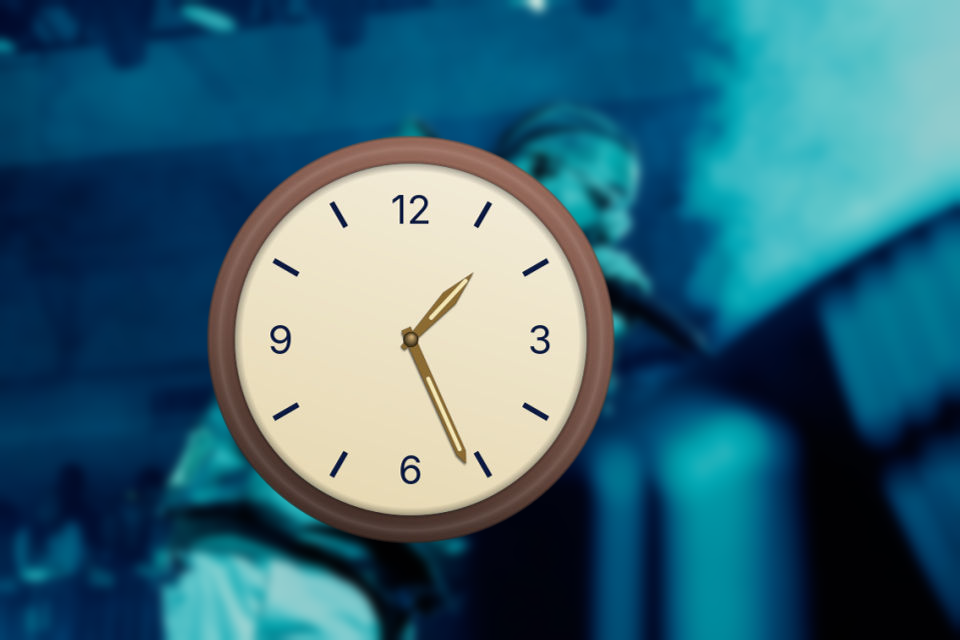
1:26
